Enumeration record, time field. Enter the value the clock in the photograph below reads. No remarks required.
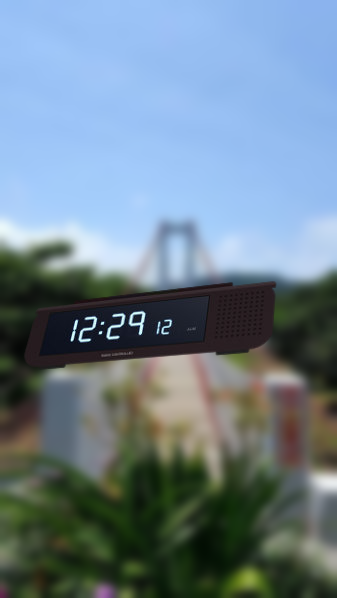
12:29:12
